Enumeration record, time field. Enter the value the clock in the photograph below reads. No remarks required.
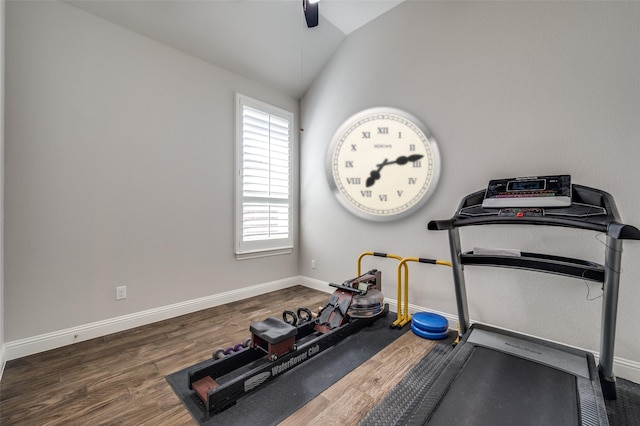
7:13
